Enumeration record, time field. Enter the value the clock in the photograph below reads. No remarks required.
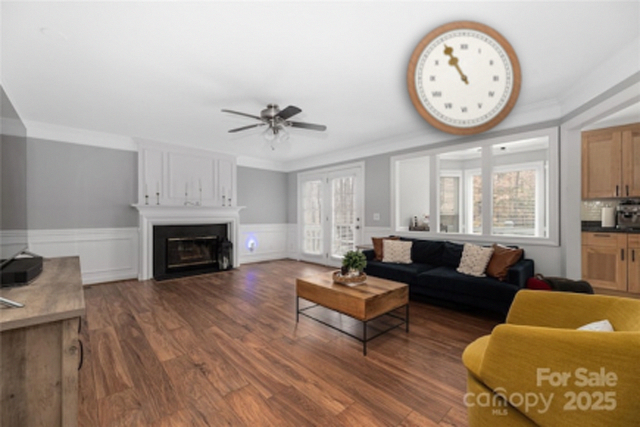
10:55
